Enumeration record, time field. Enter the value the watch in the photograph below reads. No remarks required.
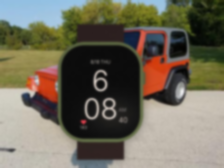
6:08
